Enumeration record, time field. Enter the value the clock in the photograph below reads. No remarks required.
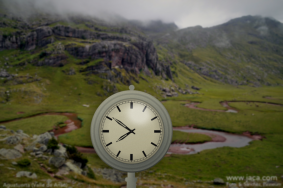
7:51
